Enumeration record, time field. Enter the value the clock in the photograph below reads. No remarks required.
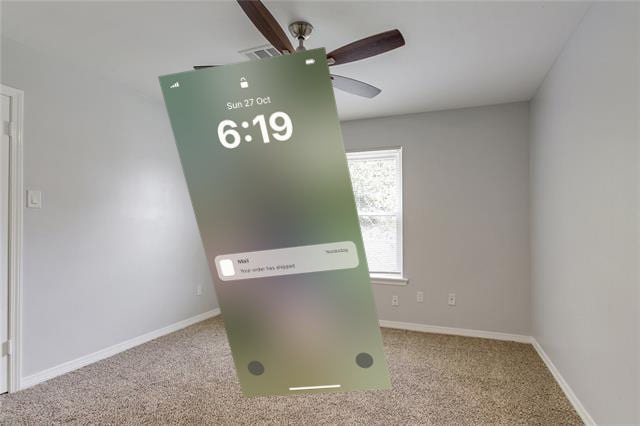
6:19
